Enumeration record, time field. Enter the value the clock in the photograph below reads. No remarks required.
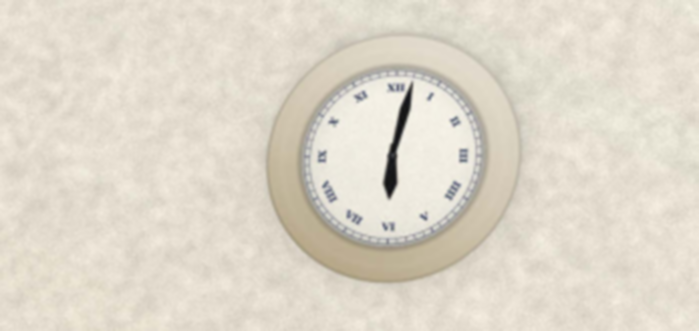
6:02
